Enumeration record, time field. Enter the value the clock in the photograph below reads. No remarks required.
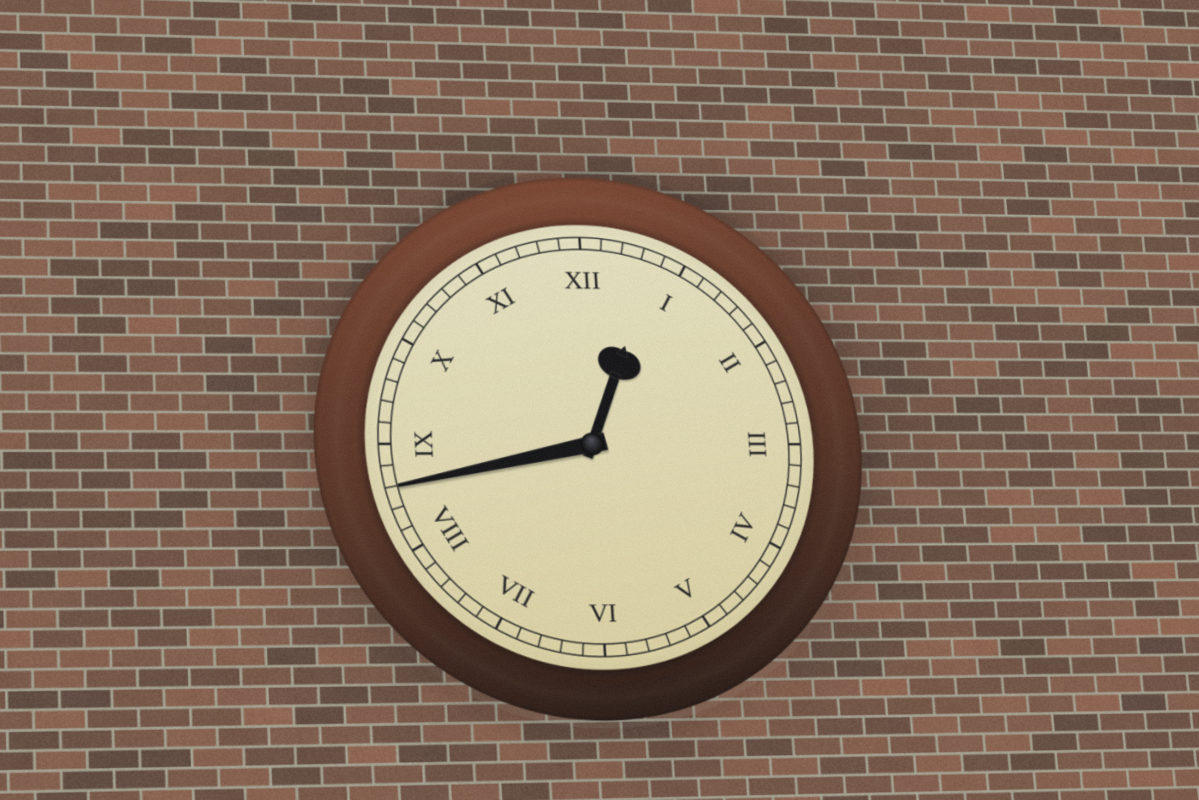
12:43
